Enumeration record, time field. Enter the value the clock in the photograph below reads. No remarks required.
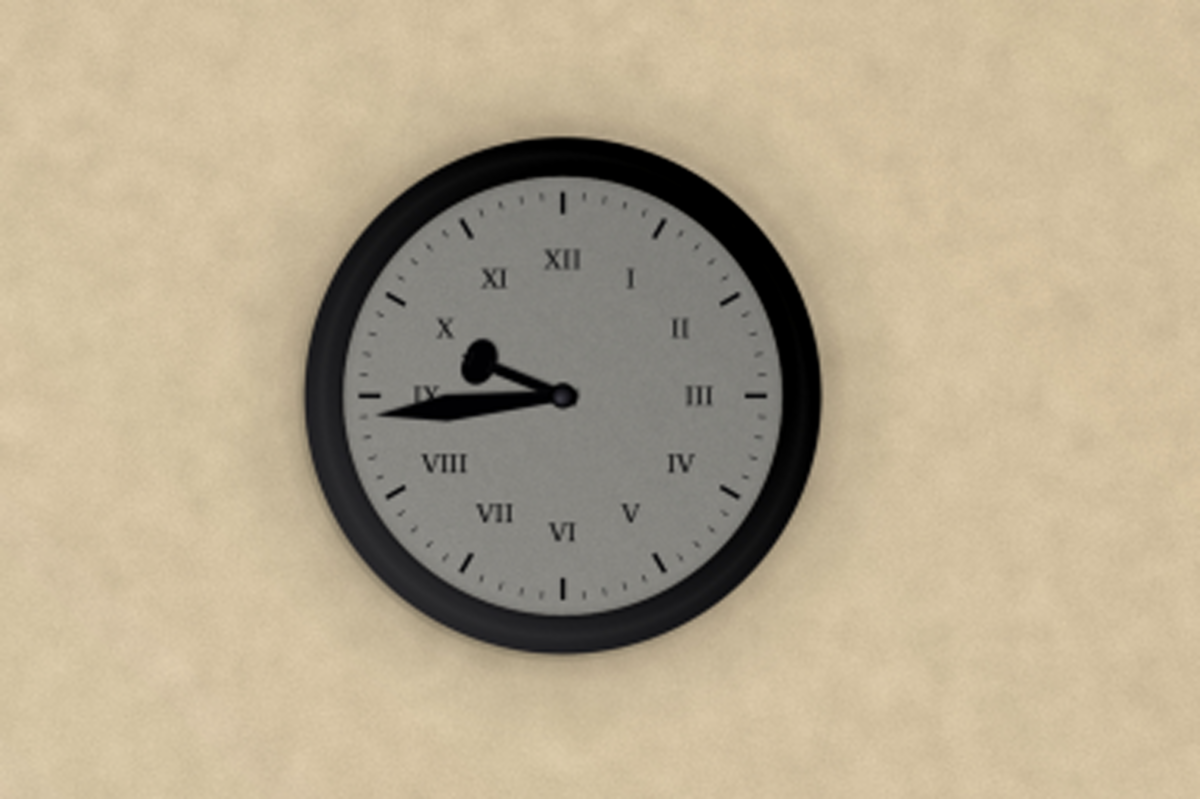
9:44
